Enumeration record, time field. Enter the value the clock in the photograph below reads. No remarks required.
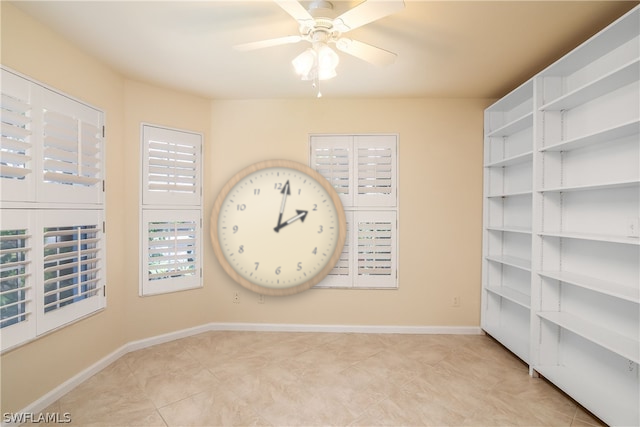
2:02
